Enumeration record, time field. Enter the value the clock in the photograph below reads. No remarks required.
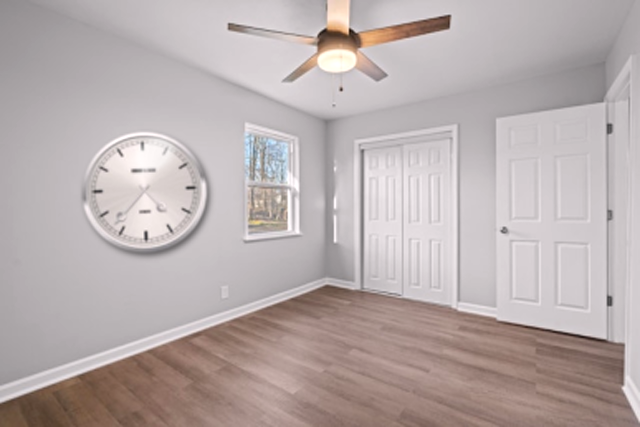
4:37
